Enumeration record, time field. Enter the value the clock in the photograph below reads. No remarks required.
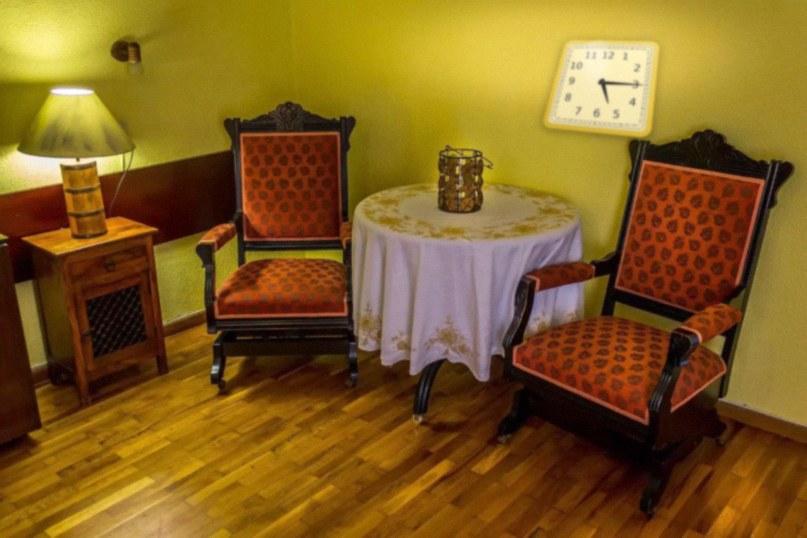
5:15
